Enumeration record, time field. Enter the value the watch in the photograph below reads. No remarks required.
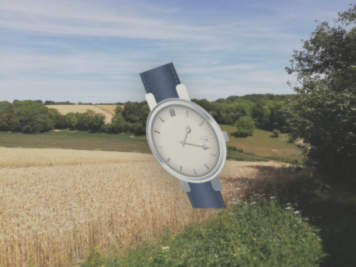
1:18
